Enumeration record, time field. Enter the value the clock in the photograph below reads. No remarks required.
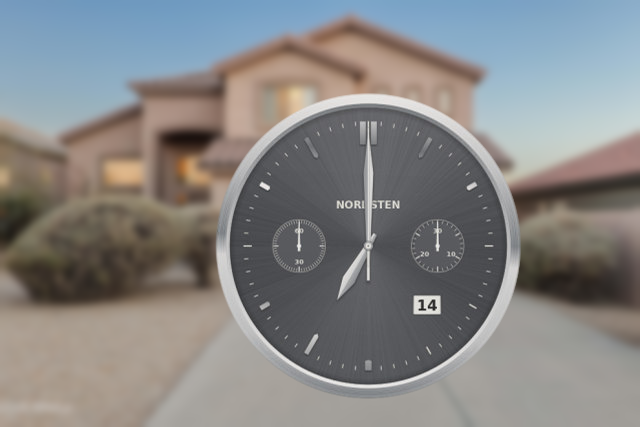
7:00
